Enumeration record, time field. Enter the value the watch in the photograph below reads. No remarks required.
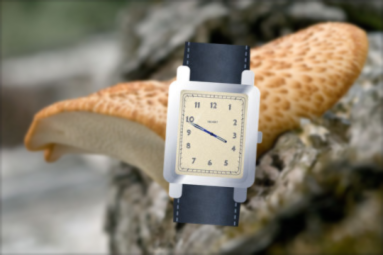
3:49
